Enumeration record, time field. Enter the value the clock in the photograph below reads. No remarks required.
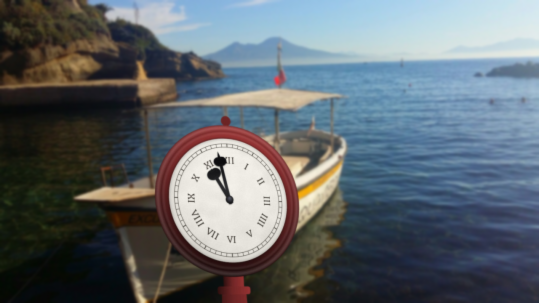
10:58
